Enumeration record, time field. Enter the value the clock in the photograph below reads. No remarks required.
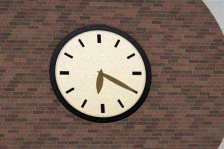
6:20
